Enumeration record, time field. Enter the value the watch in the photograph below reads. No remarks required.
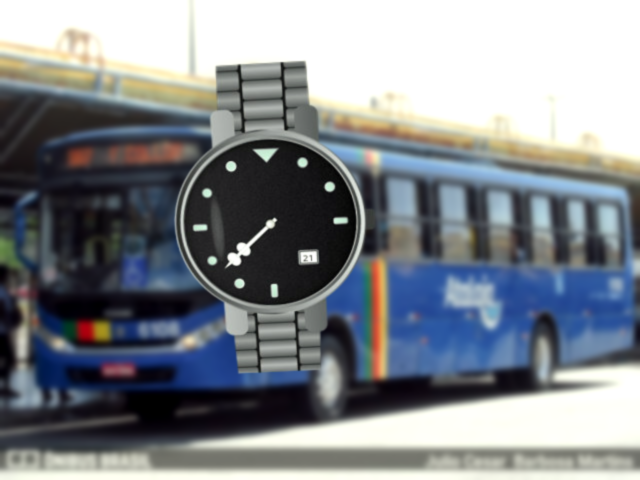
7:38
